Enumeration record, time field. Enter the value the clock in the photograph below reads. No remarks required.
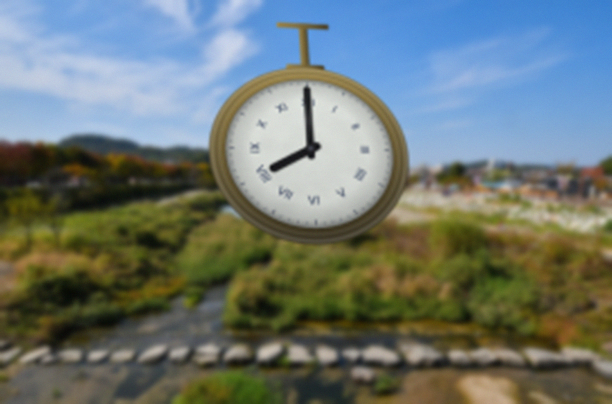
8:00
